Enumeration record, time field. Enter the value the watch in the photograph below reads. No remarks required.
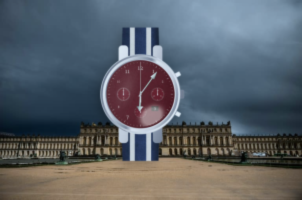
6:06
